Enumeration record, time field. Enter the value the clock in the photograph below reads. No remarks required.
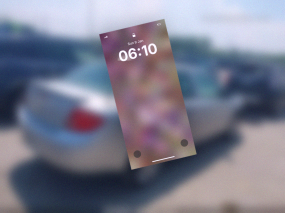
6:10
